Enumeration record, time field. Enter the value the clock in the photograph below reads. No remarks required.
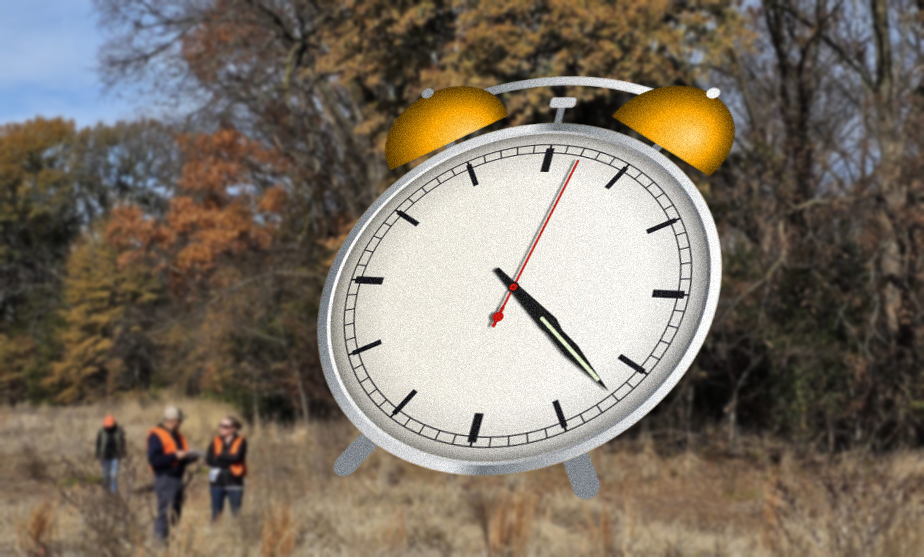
4:22:02
